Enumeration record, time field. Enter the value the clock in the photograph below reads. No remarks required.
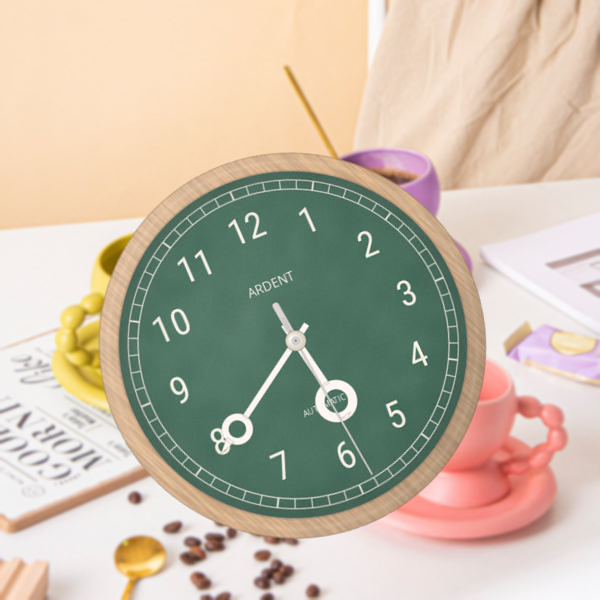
5:39:29
